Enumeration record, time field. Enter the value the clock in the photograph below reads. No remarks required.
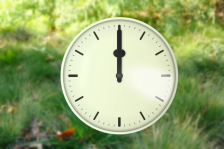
12:00
